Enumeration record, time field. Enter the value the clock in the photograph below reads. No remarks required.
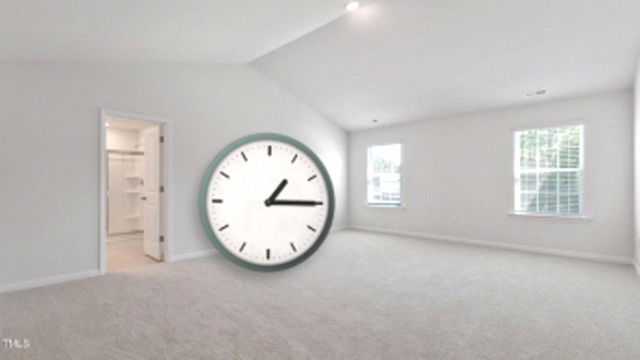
1:15
